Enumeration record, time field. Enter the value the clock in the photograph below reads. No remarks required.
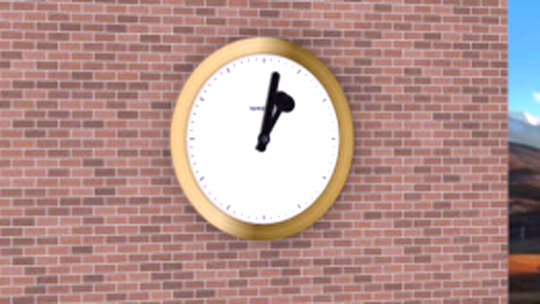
1:02
